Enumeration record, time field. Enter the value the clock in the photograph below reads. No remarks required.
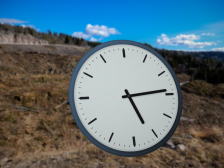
5:14
